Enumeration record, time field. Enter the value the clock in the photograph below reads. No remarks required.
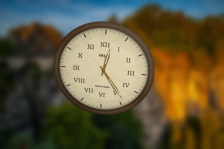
12:24
